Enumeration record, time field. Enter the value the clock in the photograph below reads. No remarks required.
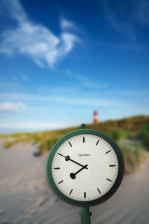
7:50
